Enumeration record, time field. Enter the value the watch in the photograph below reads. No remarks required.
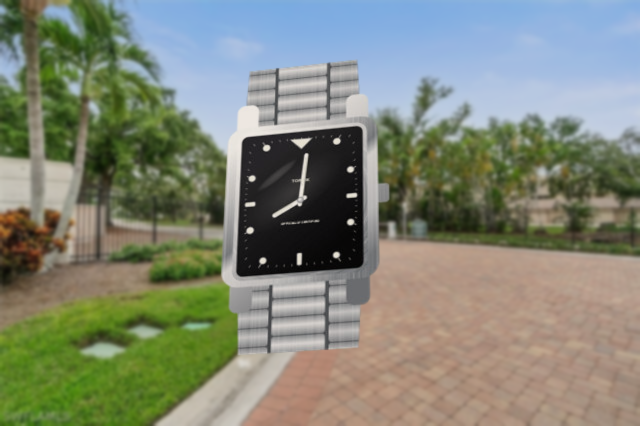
8:01
